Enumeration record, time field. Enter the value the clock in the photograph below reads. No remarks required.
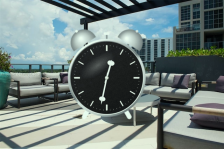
12:32
